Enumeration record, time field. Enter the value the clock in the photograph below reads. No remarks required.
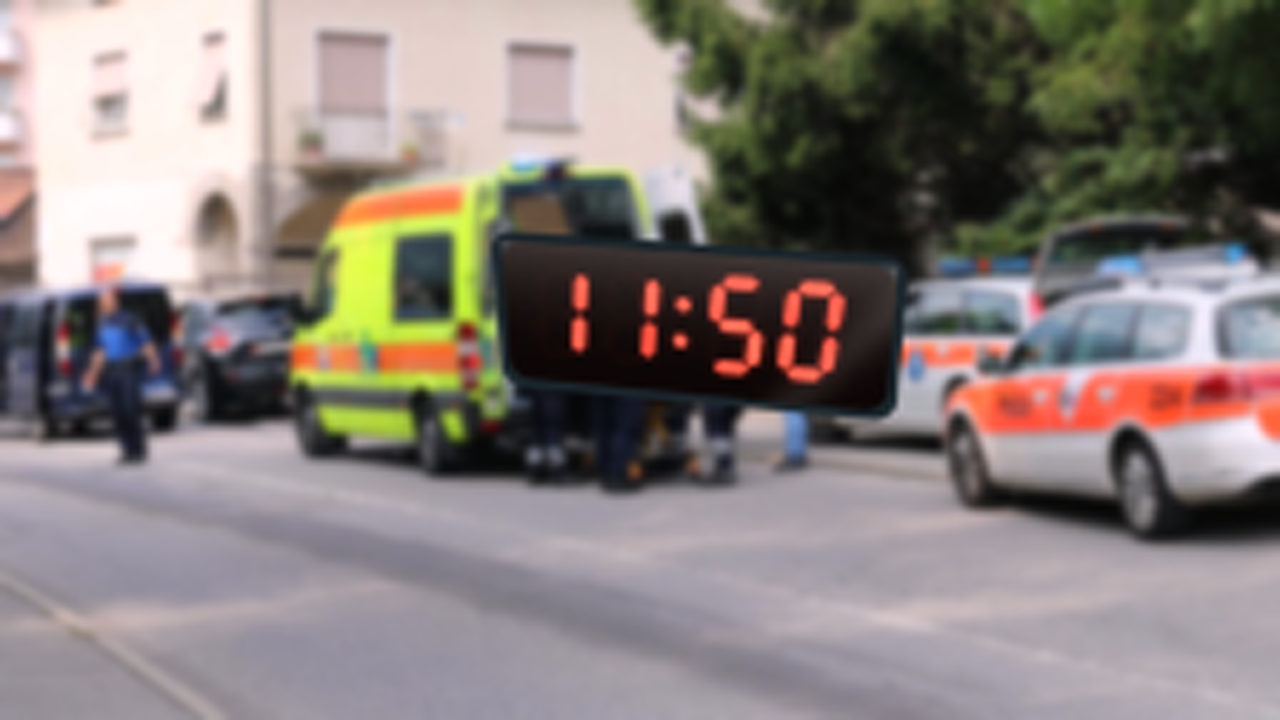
11:50
